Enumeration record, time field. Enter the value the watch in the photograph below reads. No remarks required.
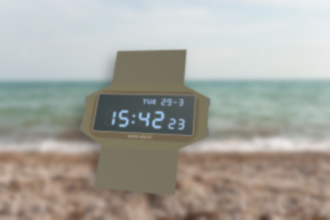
15:42:23
